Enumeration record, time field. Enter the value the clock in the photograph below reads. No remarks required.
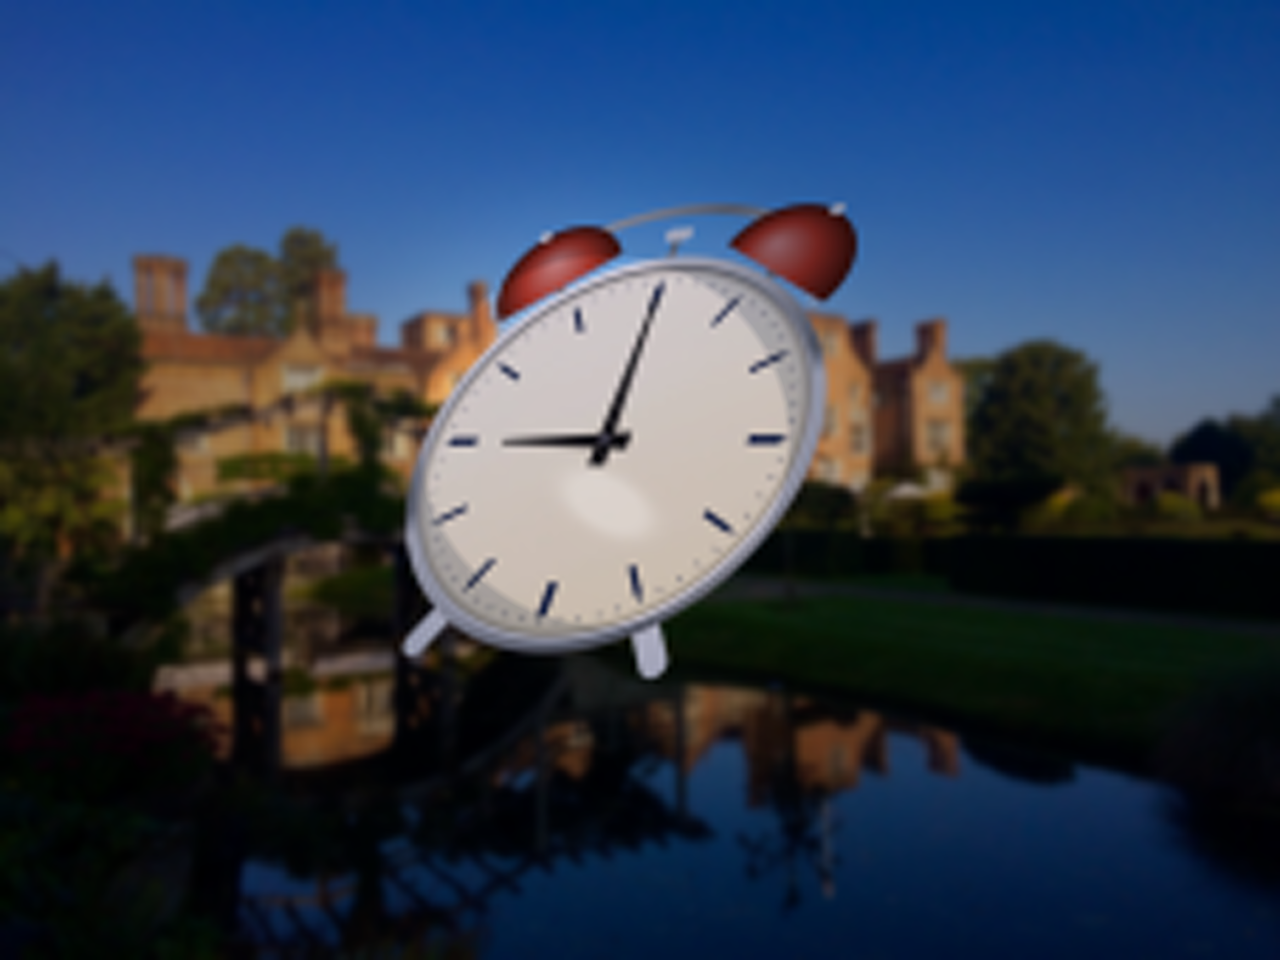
9:00
